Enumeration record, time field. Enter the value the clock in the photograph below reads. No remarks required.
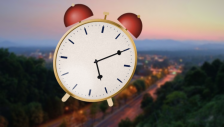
5:10
